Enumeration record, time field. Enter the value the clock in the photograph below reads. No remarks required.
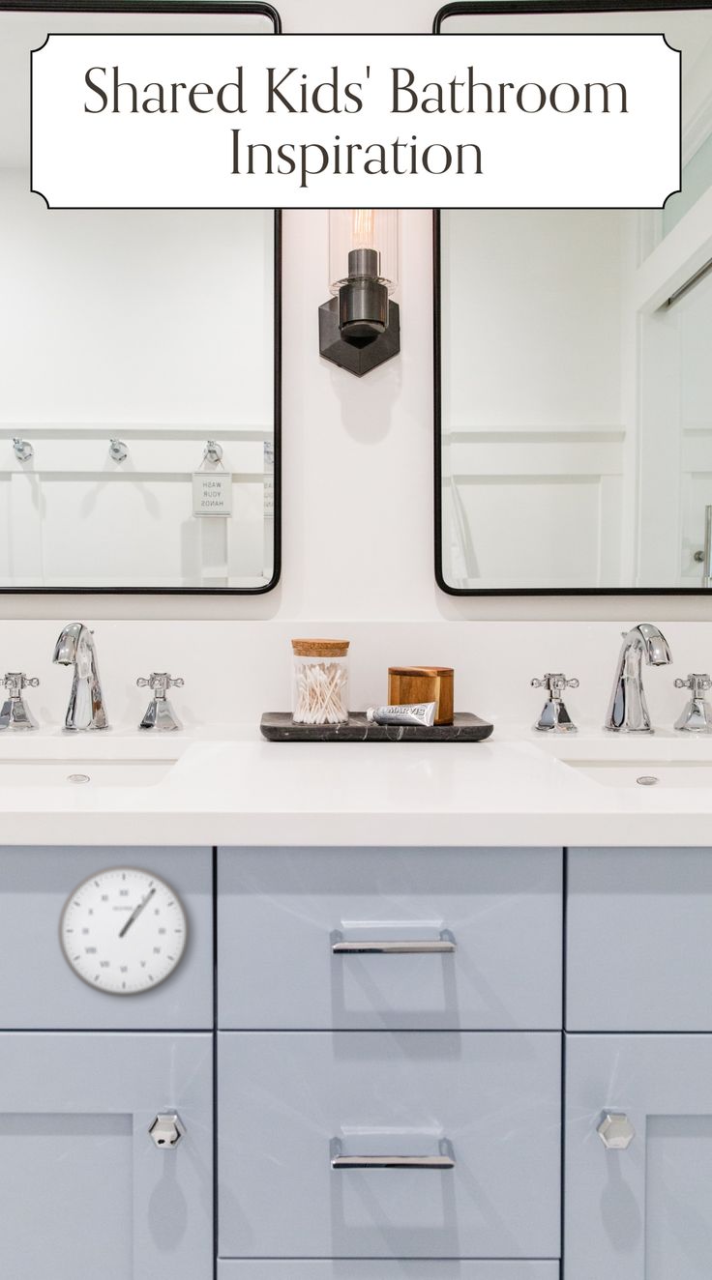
1:06
